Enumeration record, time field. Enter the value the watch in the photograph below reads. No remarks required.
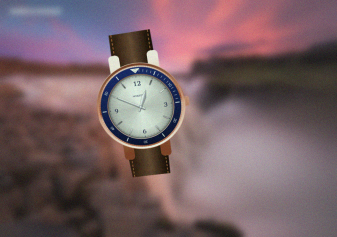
12:50
